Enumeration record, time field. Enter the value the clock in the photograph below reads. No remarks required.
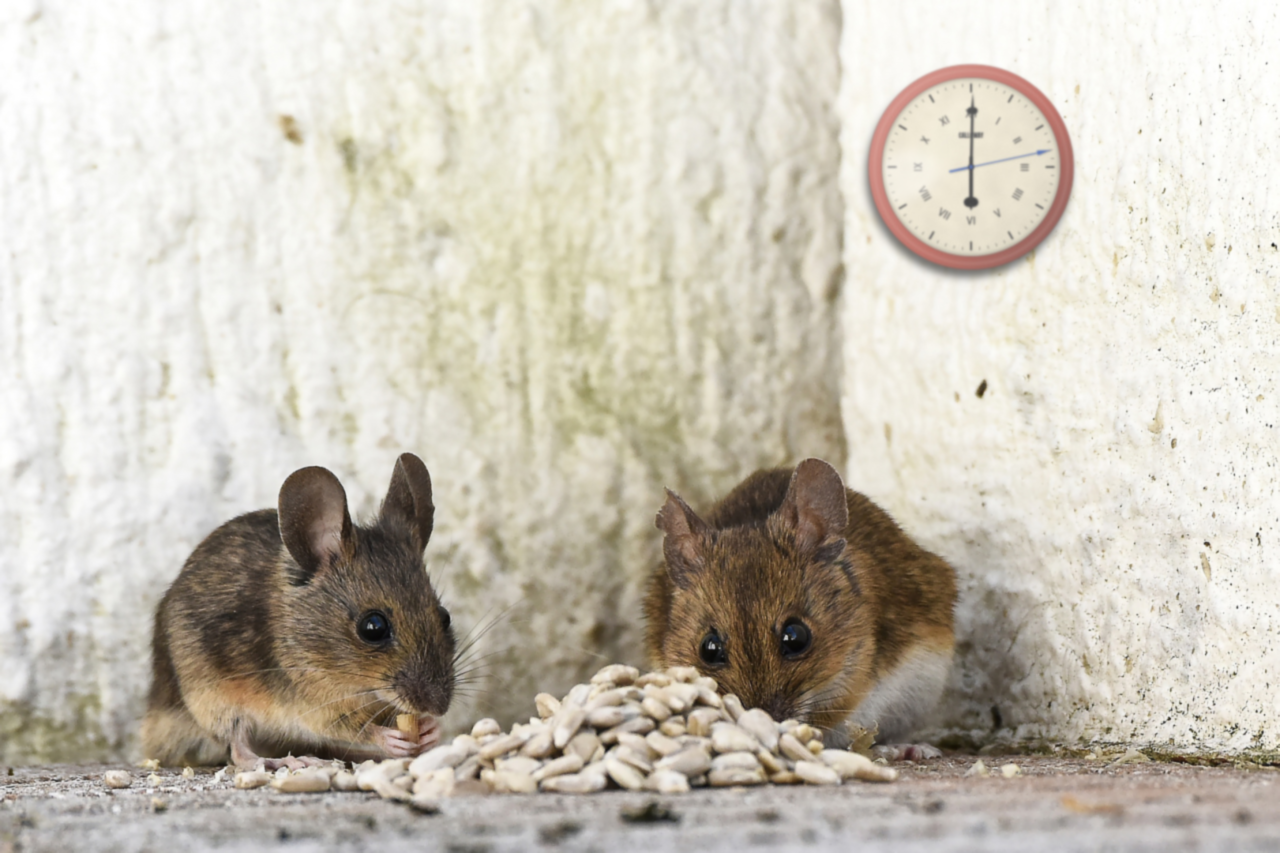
6:00:13
